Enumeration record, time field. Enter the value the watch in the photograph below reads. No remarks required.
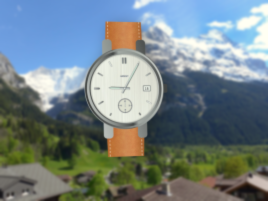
9:05
